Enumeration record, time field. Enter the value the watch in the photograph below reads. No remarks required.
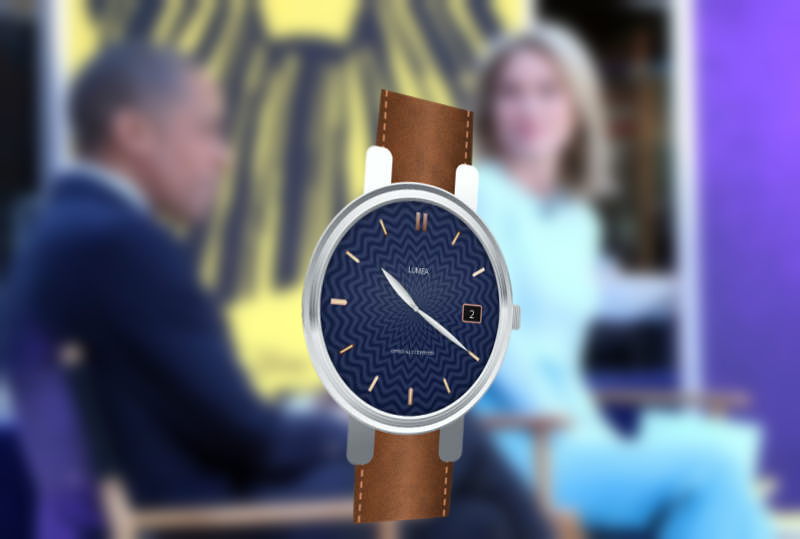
10:20
